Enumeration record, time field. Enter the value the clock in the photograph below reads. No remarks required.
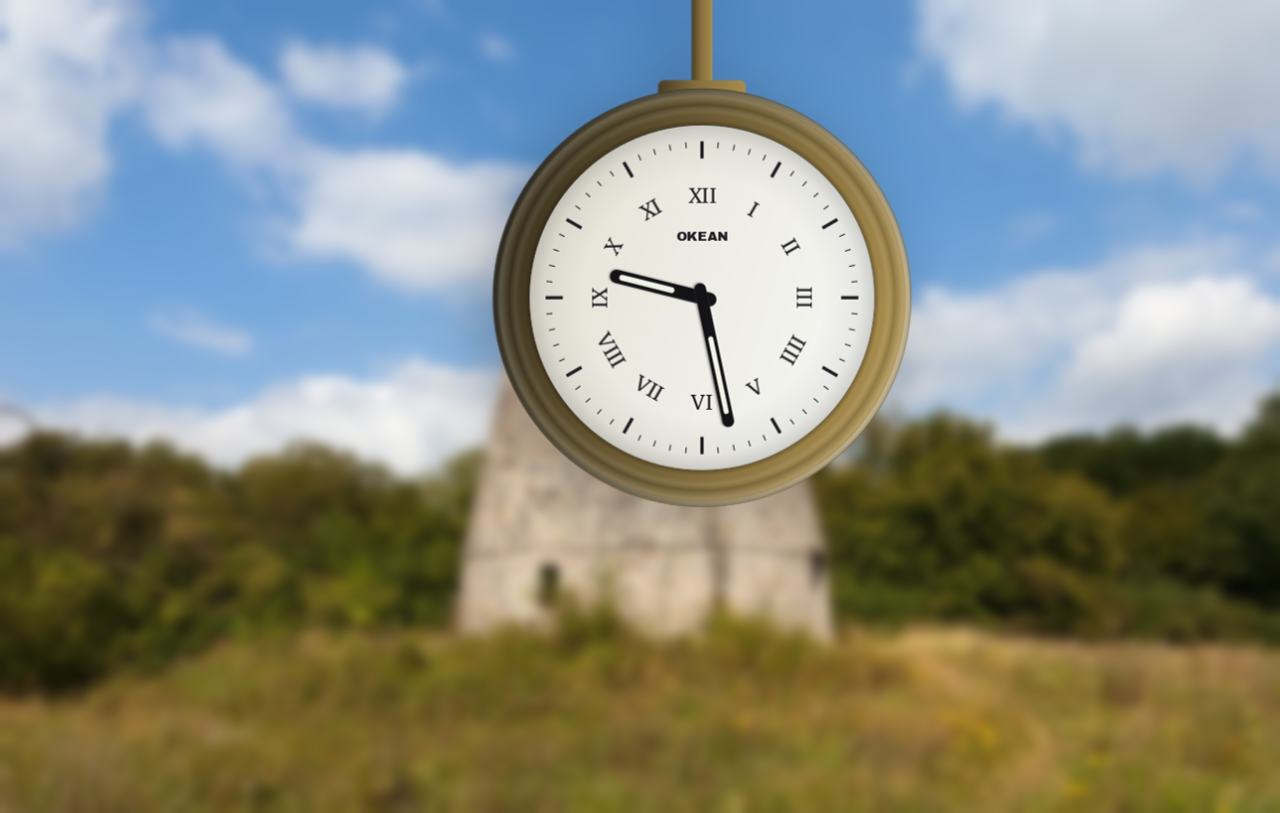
9:28
